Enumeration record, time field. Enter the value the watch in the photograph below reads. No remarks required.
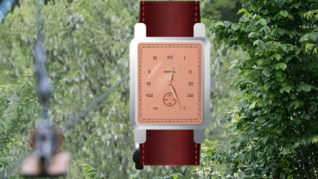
12:26
